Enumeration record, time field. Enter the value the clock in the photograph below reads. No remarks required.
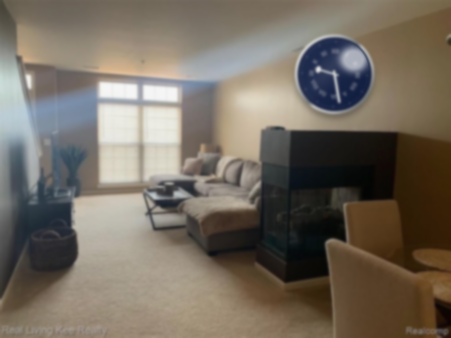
9:28
